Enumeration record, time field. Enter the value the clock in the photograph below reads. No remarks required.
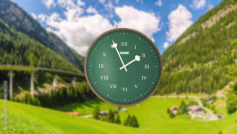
1:56
